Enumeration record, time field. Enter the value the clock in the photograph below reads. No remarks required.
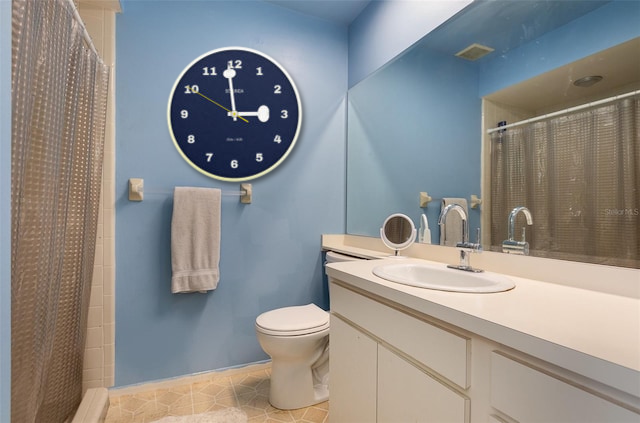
2:58:50
